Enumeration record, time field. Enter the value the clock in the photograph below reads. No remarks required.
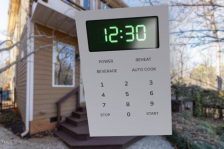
12:30
